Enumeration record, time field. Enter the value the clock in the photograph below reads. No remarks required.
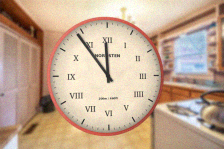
11:54
